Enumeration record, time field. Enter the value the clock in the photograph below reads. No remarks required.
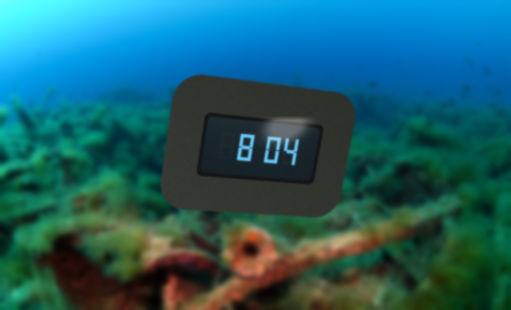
8:04
